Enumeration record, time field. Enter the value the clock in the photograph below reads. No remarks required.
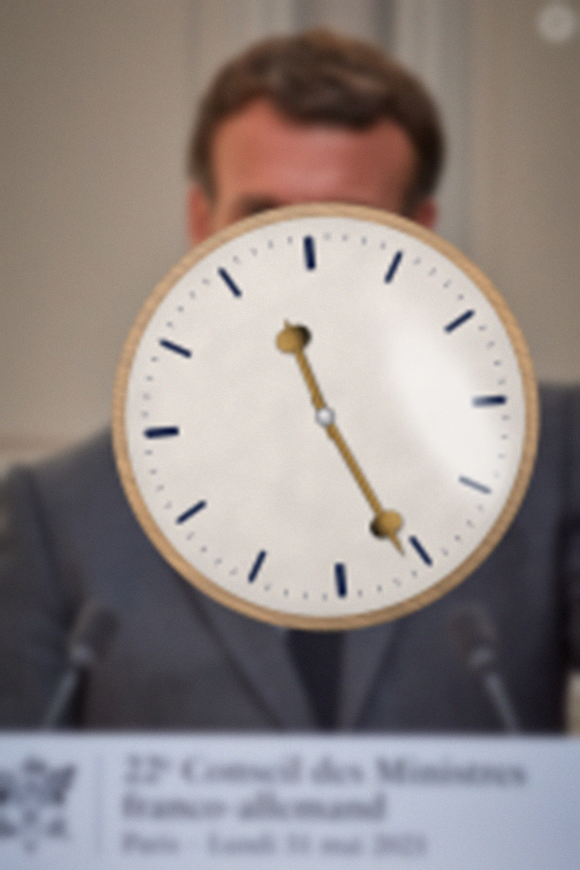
11:26
